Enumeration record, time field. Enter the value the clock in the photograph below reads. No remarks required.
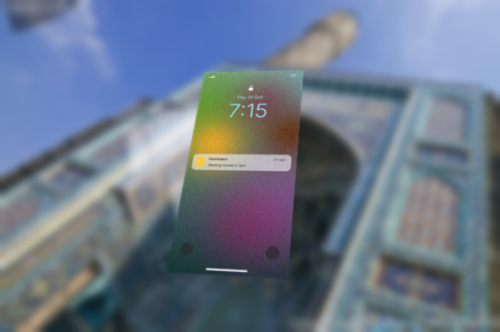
7:15
